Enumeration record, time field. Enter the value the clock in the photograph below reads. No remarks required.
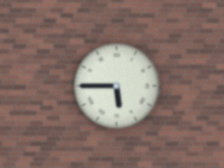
5:45
